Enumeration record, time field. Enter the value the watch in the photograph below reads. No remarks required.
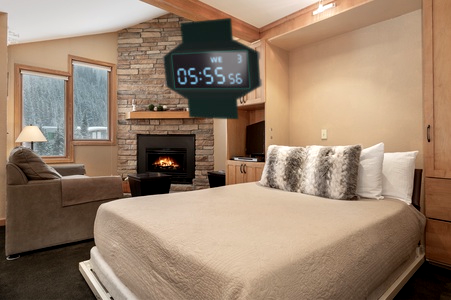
5:55:56
